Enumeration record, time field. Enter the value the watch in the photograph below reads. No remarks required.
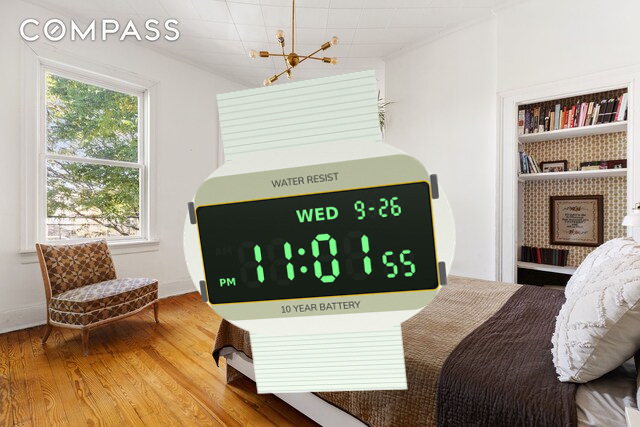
11:01:55
